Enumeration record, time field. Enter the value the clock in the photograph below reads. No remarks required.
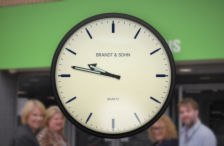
9:47
